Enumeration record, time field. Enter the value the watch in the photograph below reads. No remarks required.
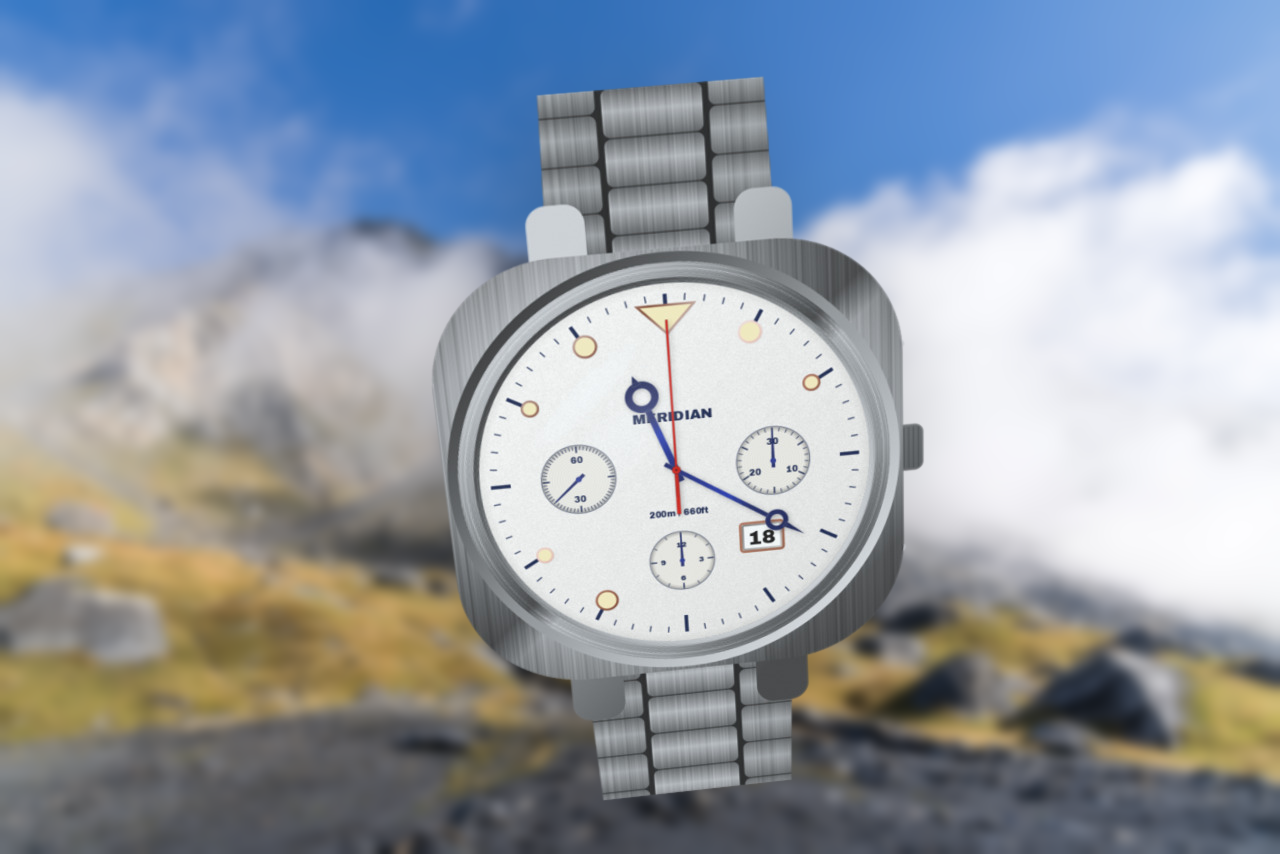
11:20:38
